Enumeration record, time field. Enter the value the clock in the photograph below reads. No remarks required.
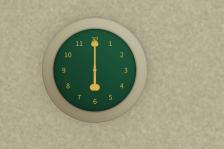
6:00
